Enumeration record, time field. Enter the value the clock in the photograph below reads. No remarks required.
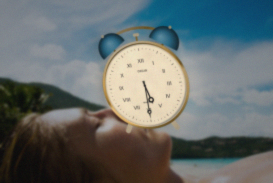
5:30
